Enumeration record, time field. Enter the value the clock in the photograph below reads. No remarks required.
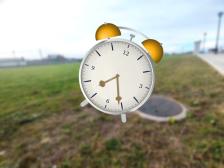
7:26
